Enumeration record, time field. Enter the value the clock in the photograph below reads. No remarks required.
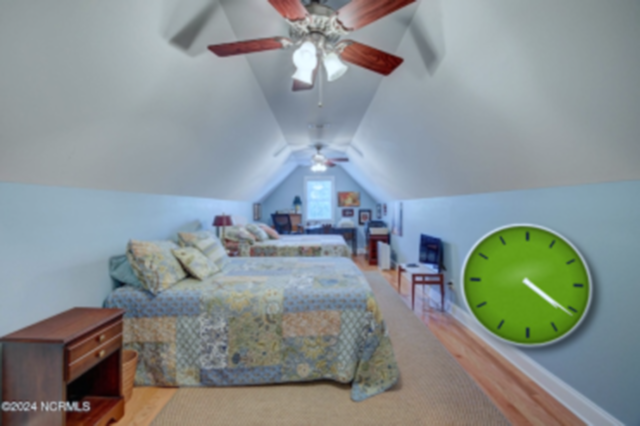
4:21
